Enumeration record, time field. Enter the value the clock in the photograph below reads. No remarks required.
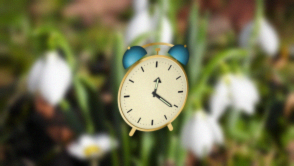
12:21
